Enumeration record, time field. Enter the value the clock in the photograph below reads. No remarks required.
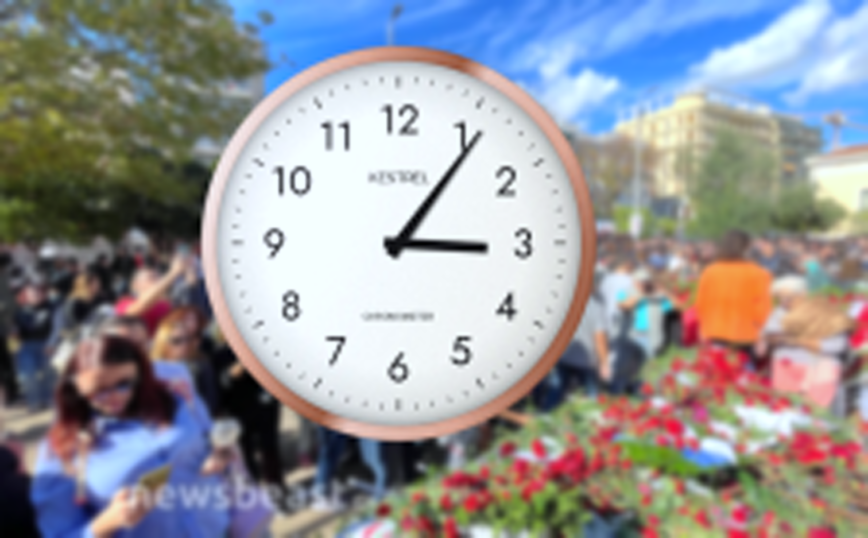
3:06
